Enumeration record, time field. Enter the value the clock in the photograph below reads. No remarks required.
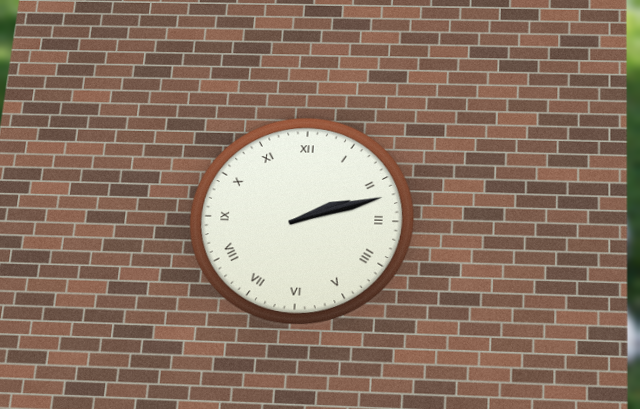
2:12
